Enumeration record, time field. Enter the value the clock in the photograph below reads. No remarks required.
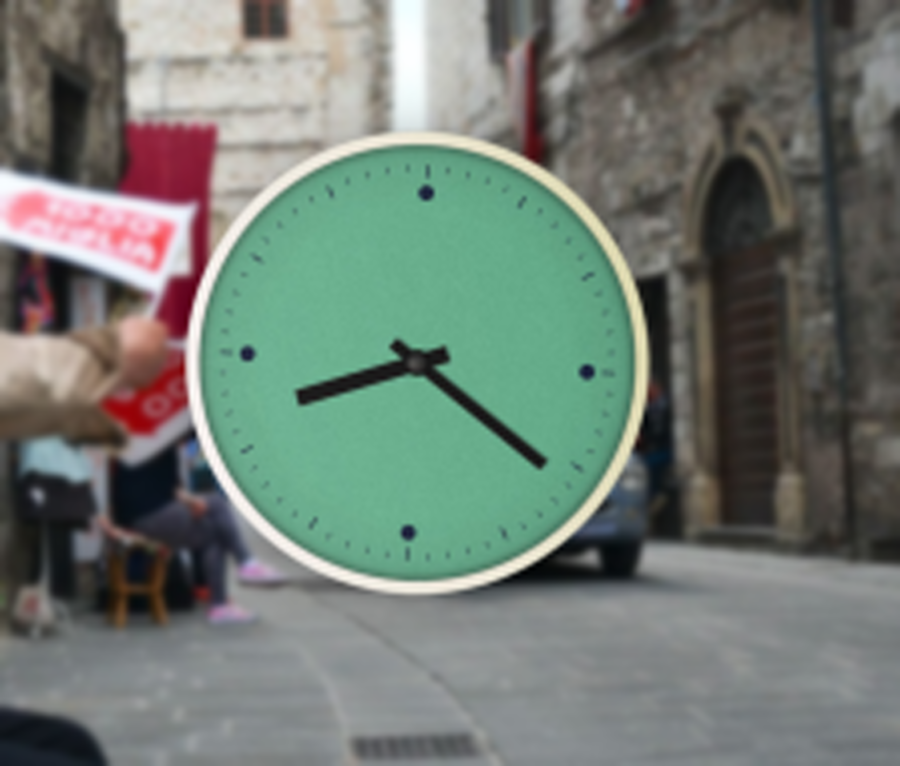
8:21
